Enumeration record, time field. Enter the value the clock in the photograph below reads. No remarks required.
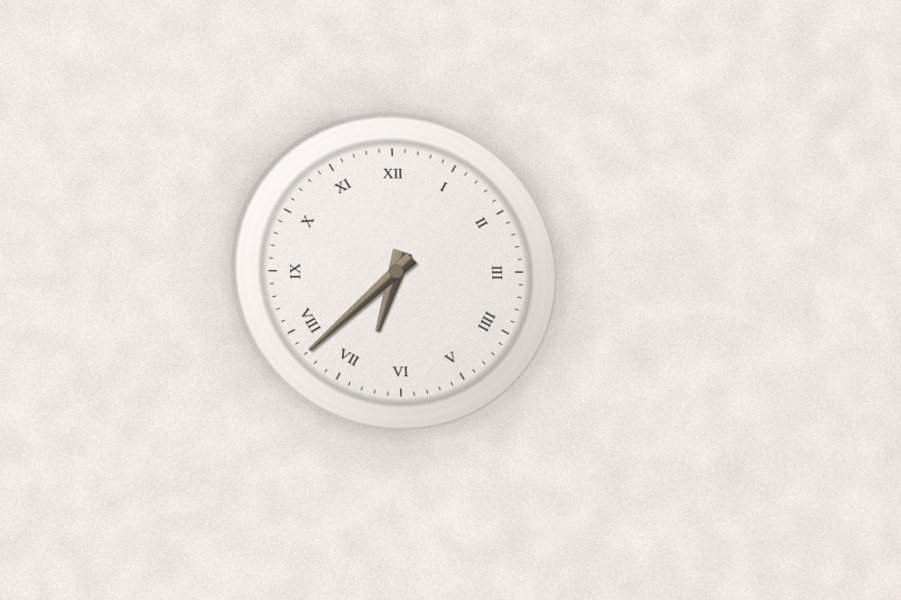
6:38
